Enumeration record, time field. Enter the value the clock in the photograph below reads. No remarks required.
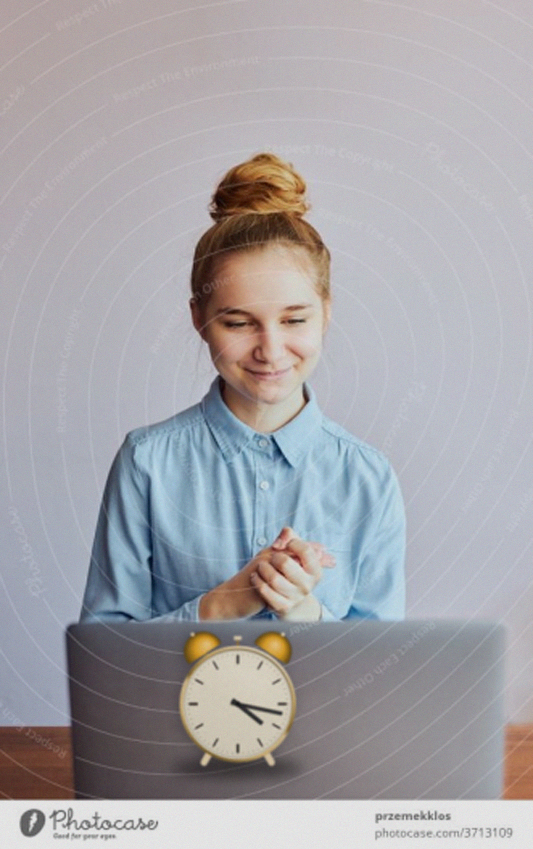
4:17
